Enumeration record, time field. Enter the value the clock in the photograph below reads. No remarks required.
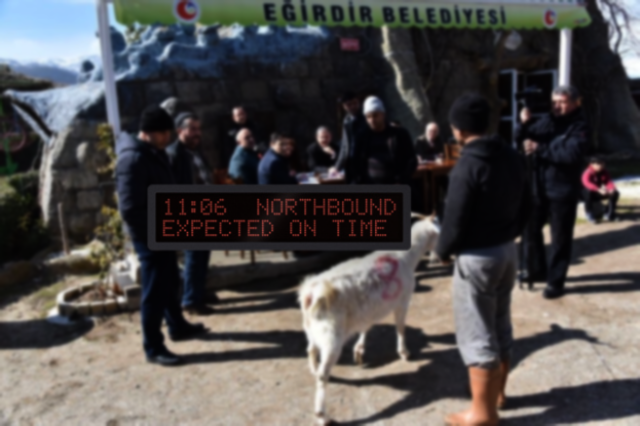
11:06
